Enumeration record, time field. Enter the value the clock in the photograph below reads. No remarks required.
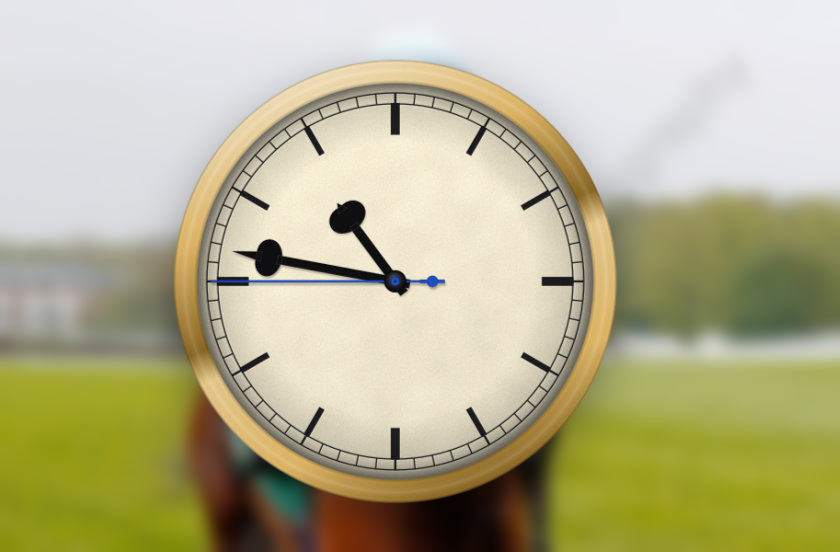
10:46:45
